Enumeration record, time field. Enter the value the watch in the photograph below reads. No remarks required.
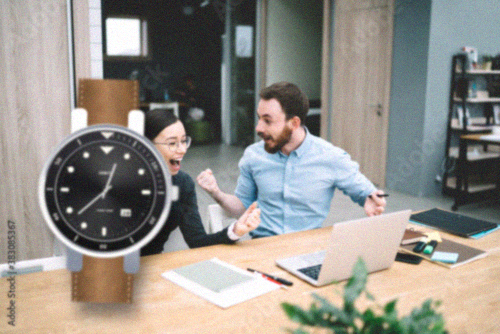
12:38
